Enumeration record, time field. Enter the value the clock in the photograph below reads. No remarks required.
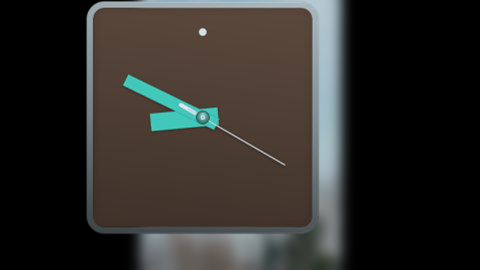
8:49:20
